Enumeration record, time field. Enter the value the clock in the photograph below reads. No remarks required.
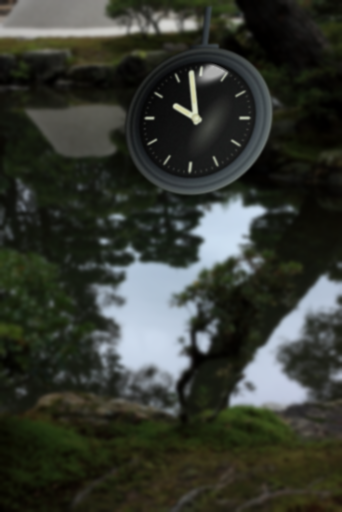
9:58
